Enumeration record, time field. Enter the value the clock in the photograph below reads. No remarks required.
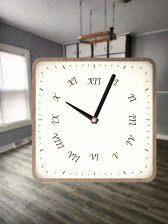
10:04
